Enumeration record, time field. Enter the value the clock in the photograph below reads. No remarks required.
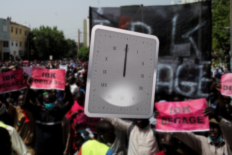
12:00
